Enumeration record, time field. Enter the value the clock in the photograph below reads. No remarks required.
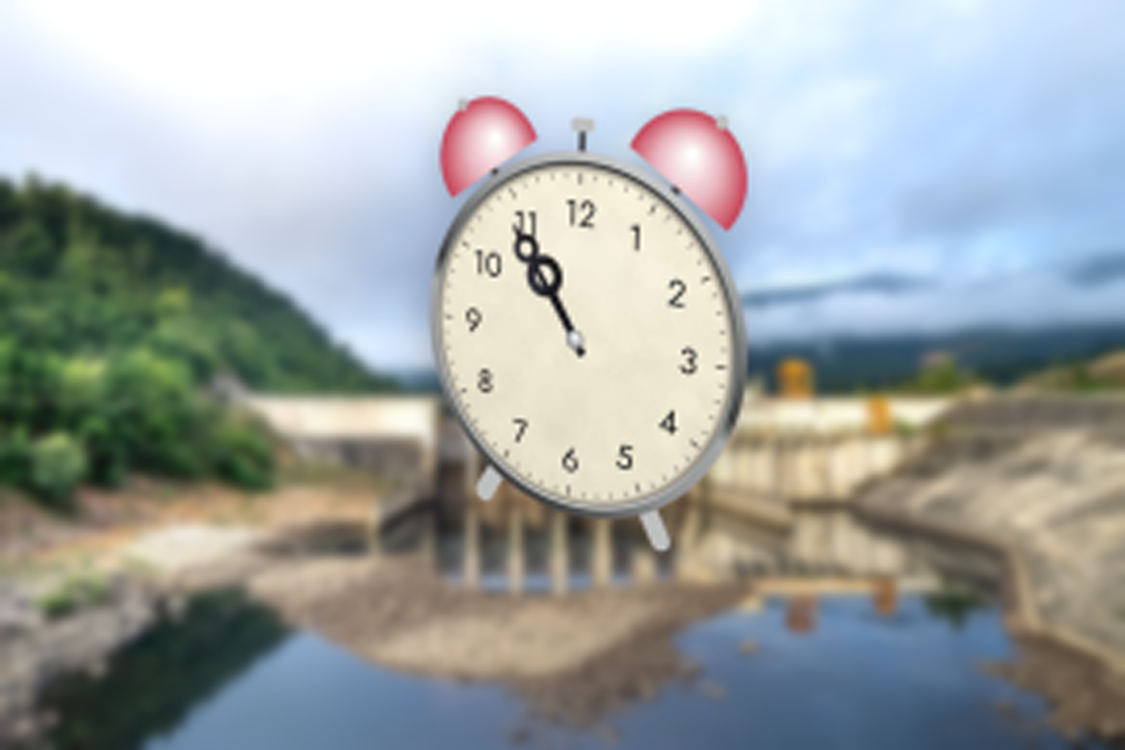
10:54
